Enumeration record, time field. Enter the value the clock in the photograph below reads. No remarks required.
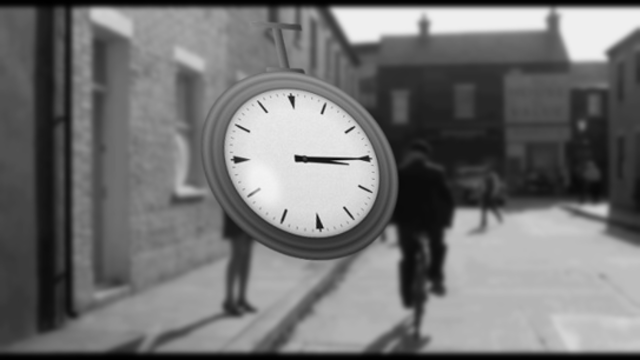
3:15
